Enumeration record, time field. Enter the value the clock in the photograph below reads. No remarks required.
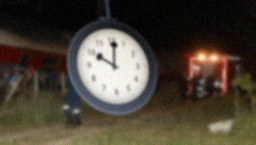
10:01
